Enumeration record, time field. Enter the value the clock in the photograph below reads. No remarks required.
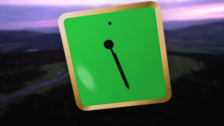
11:28
